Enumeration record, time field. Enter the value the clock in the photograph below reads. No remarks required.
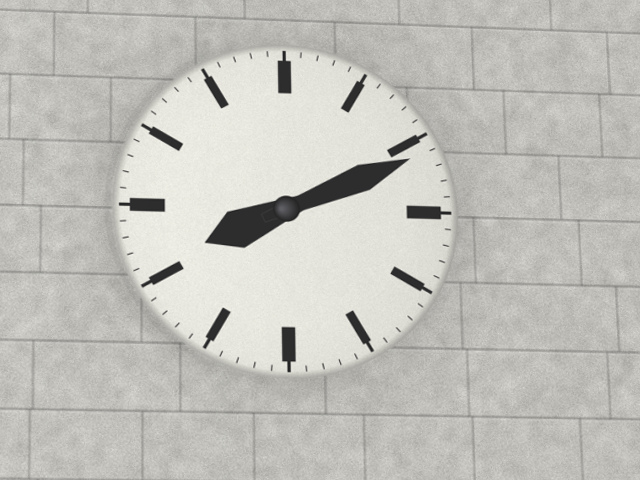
8:11
